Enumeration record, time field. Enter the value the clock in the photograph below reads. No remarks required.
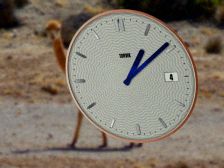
1:09
